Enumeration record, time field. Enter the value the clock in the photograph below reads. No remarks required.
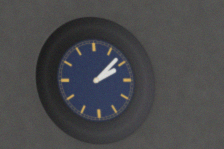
2:08
